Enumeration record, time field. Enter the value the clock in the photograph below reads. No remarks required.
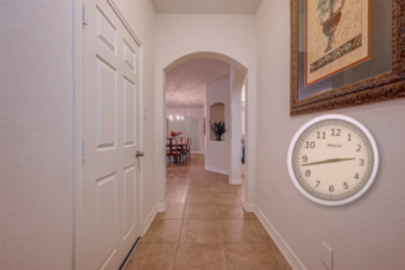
2:43
